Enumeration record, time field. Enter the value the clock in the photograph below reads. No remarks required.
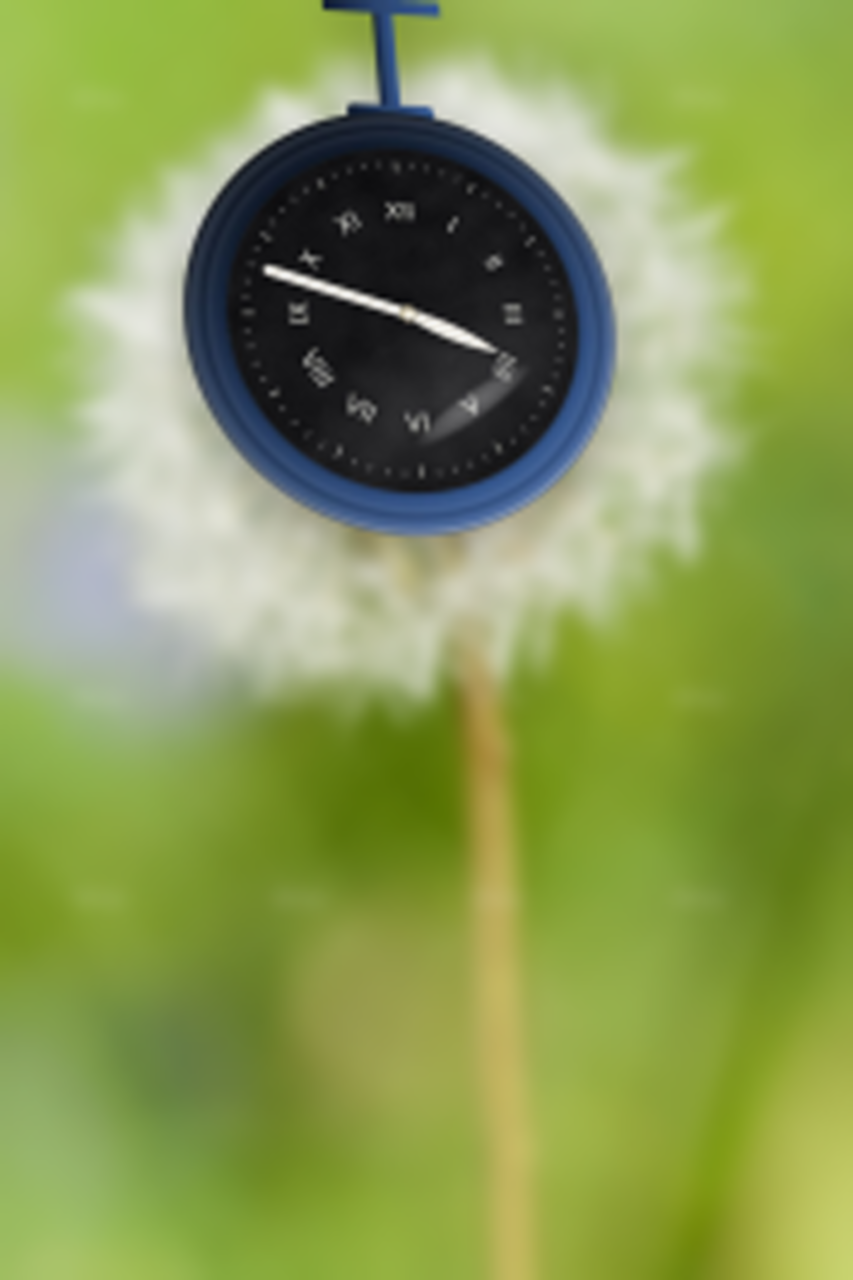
3:48
